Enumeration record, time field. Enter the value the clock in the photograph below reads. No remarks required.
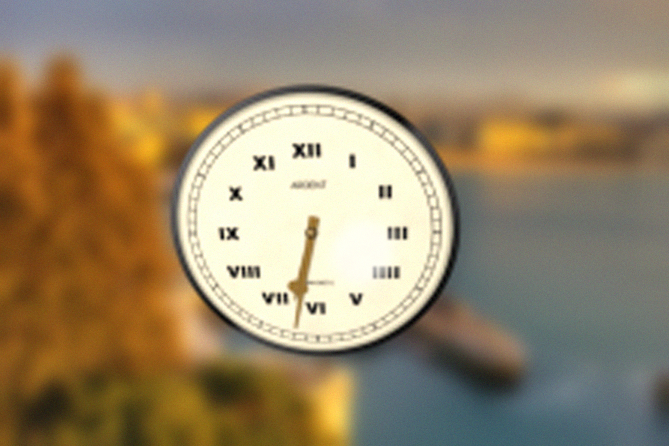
6:32
